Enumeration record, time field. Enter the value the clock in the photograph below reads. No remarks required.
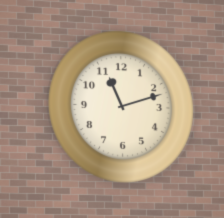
11:12
